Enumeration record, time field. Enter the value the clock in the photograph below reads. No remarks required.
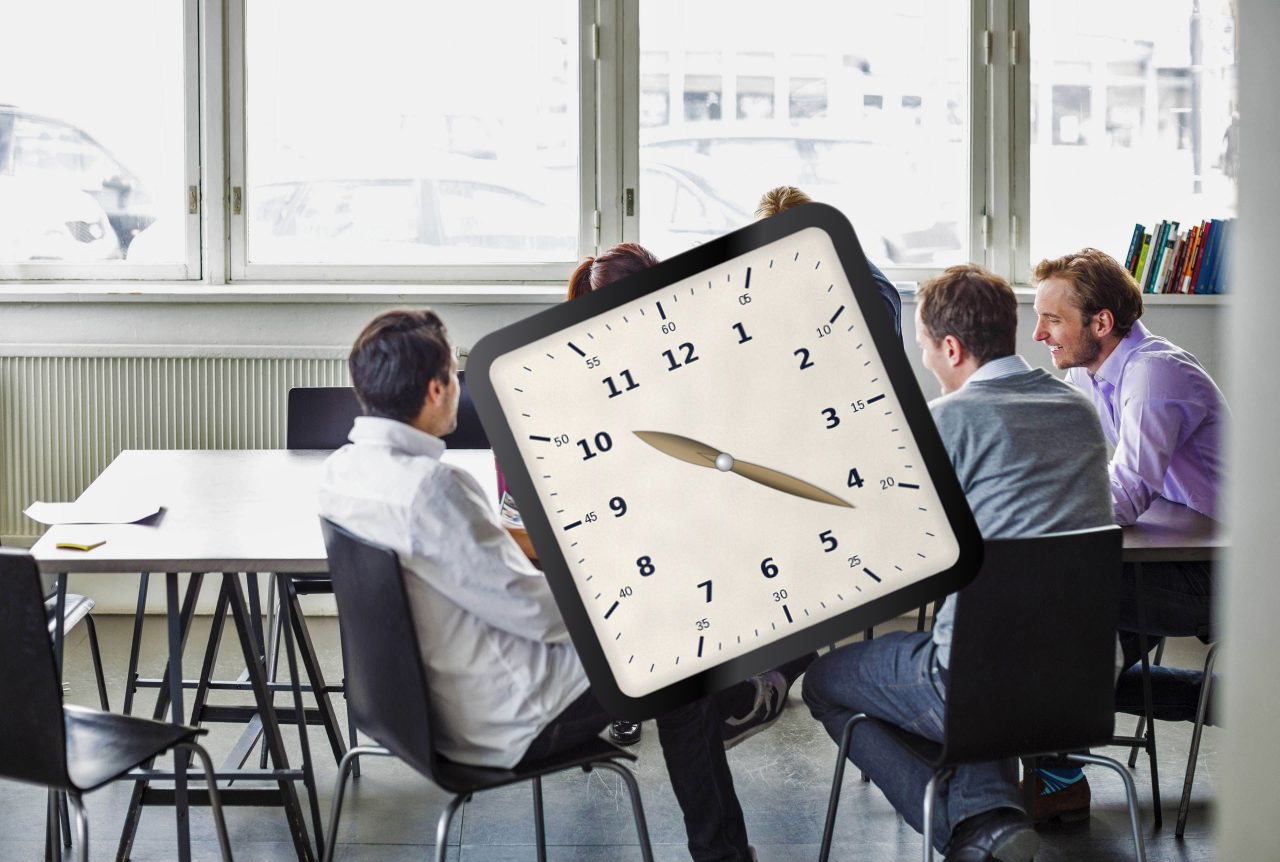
10:22
